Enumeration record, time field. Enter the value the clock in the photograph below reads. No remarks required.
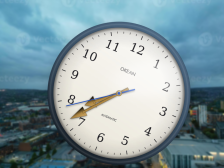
7:36:39
